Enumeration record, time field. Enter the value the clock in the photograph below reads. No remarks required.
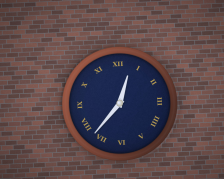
12:37
